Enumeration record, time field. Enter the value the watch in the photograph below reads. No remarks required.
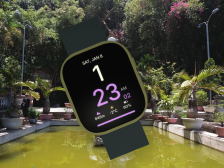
1:23
